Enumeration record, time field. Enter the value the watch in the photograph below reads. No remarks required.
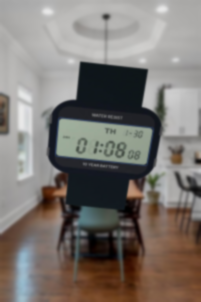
1:08
